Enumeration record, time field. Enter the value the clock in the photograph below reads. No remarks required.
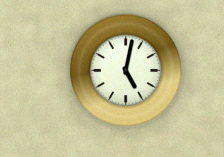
5:02
